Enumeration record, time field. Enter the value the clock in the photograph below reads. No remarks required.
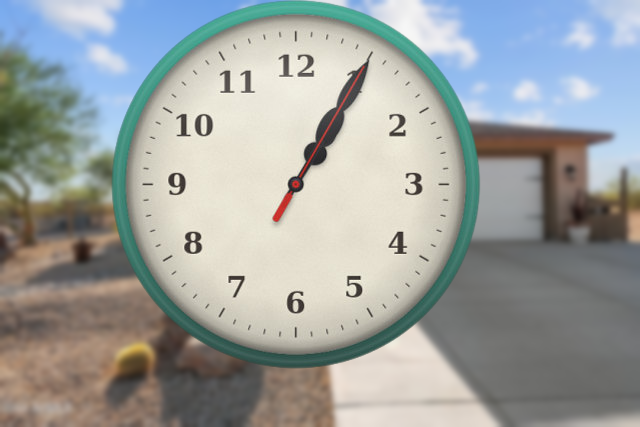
1:05:05
